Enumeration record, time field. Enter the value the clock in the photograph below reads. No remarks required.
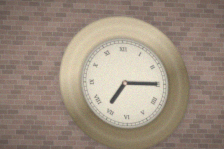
7:15
